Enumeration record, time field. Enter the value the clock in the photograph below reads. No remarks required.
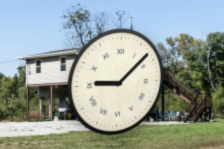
9:08
